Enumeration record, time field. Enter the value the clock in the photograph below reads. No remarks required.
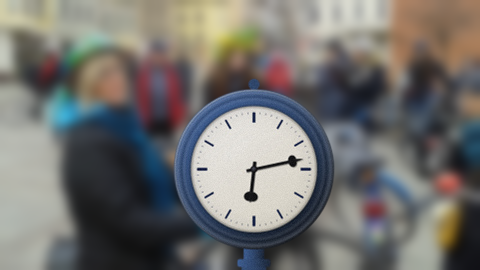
6:13
